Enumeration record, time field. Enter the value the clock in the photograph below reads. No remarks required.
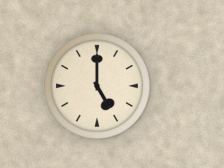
5:00
